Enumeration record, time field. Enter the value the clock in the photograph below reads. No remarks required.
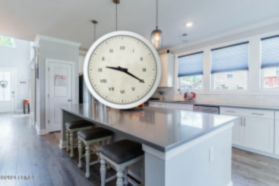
9:20
